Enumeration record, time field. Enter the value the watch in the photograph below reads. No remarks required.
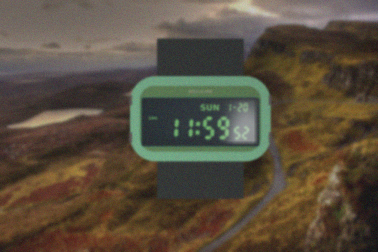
11:59:52
